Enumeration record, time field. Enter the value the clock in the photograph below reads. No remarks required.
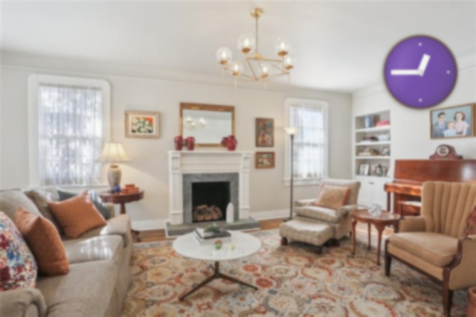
12:45
